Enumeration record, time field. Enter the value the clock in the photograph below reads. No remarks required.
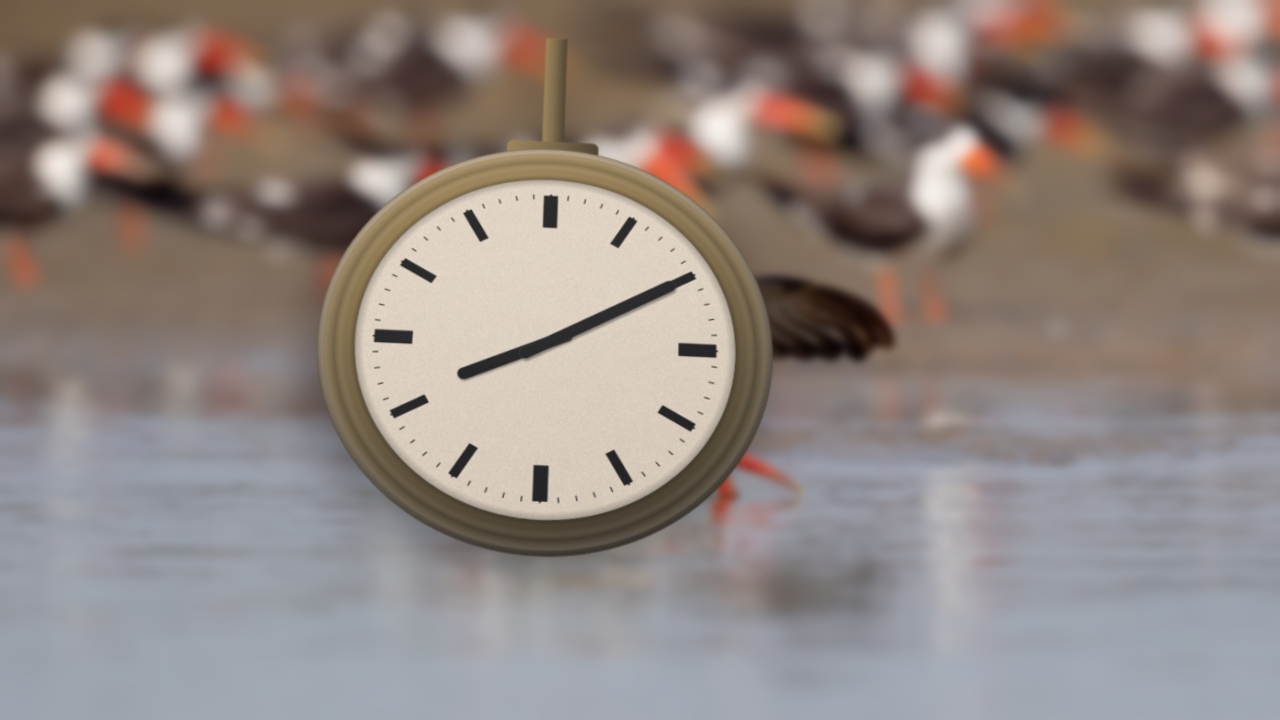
8:10
